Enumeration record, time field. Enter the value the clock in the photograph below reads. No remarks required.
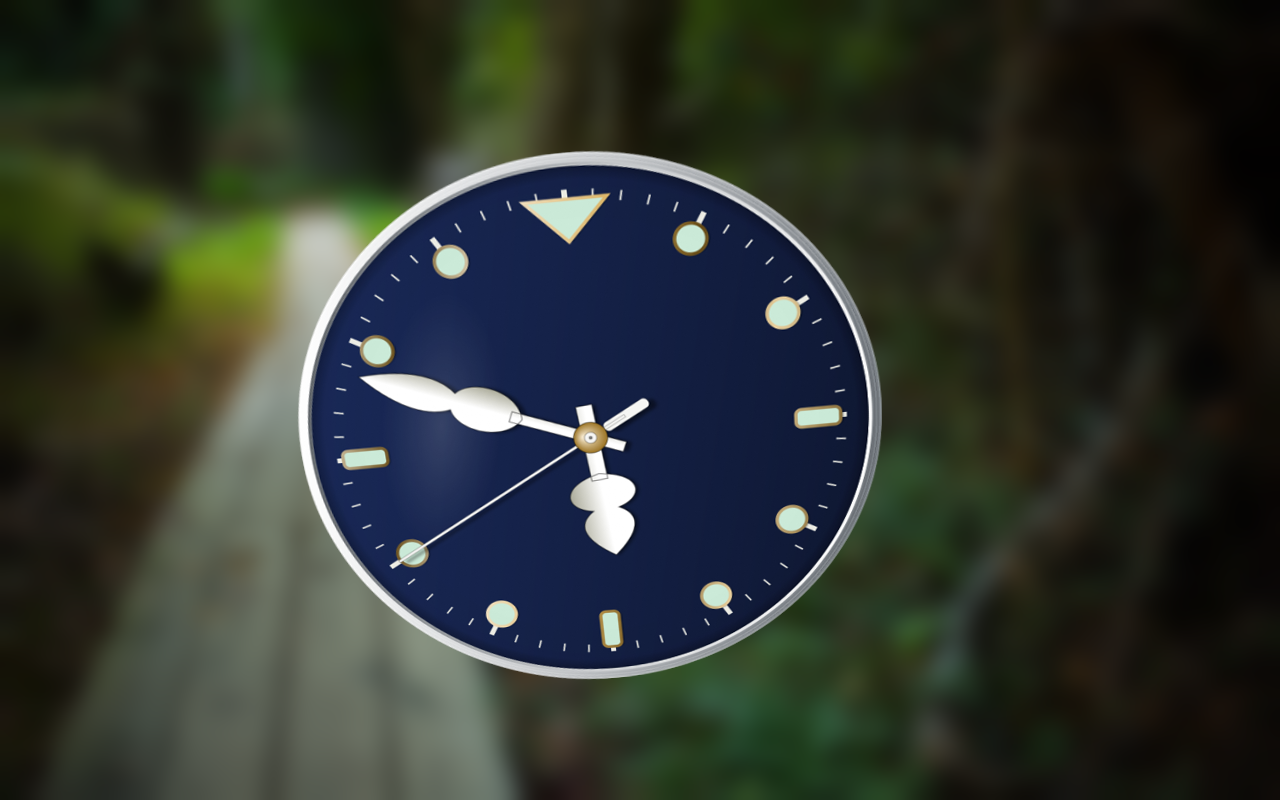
5:48:40
